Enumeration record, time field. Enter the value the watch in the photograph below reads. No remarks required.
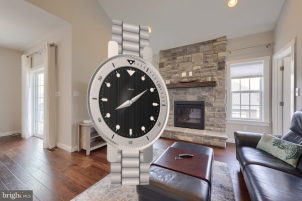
8:09
